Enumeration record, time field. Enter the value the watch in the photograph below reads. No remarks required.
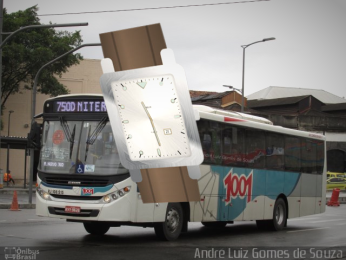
11:29
